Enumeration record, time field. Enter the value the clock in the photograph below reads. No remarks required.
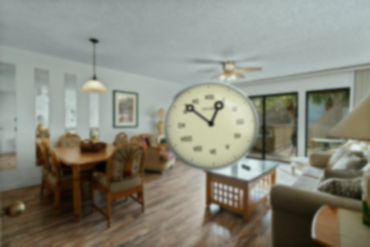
12:52
